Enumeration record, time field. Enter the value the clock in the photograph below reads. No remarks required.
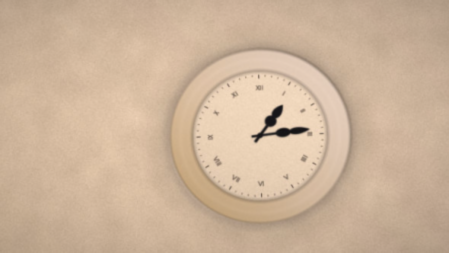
1:14
